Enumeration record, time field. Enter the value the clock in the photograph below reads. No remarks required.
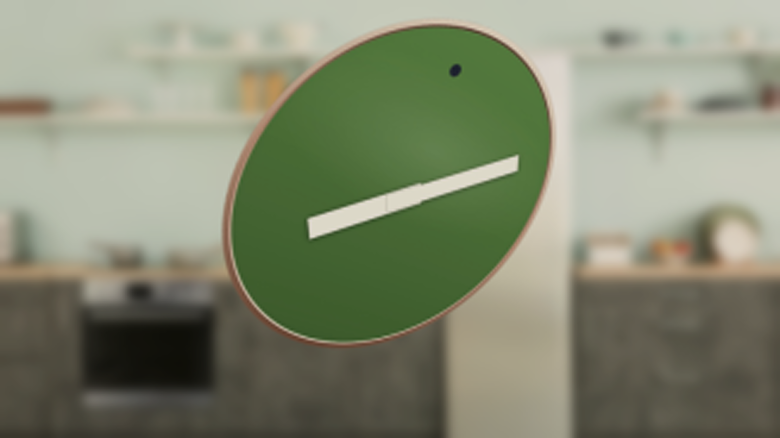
8:11
